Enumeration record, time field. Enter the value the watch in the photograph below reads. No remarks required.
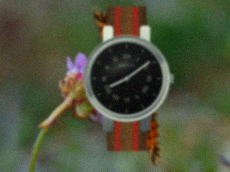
8:09
